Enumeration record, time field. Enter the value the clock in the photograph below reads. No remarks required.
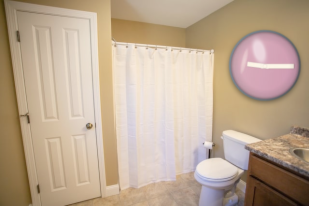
9:15
